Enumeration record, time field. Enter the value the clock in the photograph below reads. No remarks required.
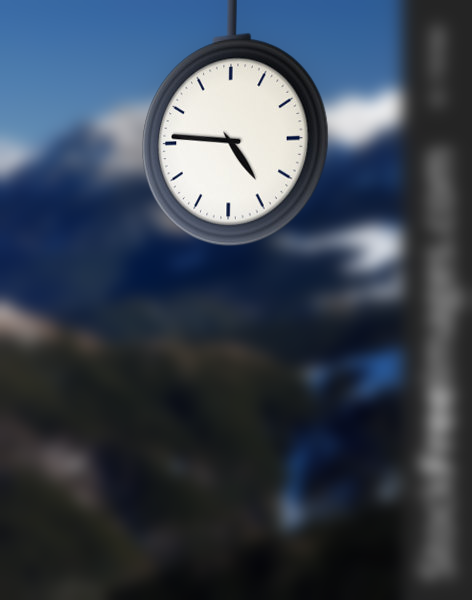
4:46
